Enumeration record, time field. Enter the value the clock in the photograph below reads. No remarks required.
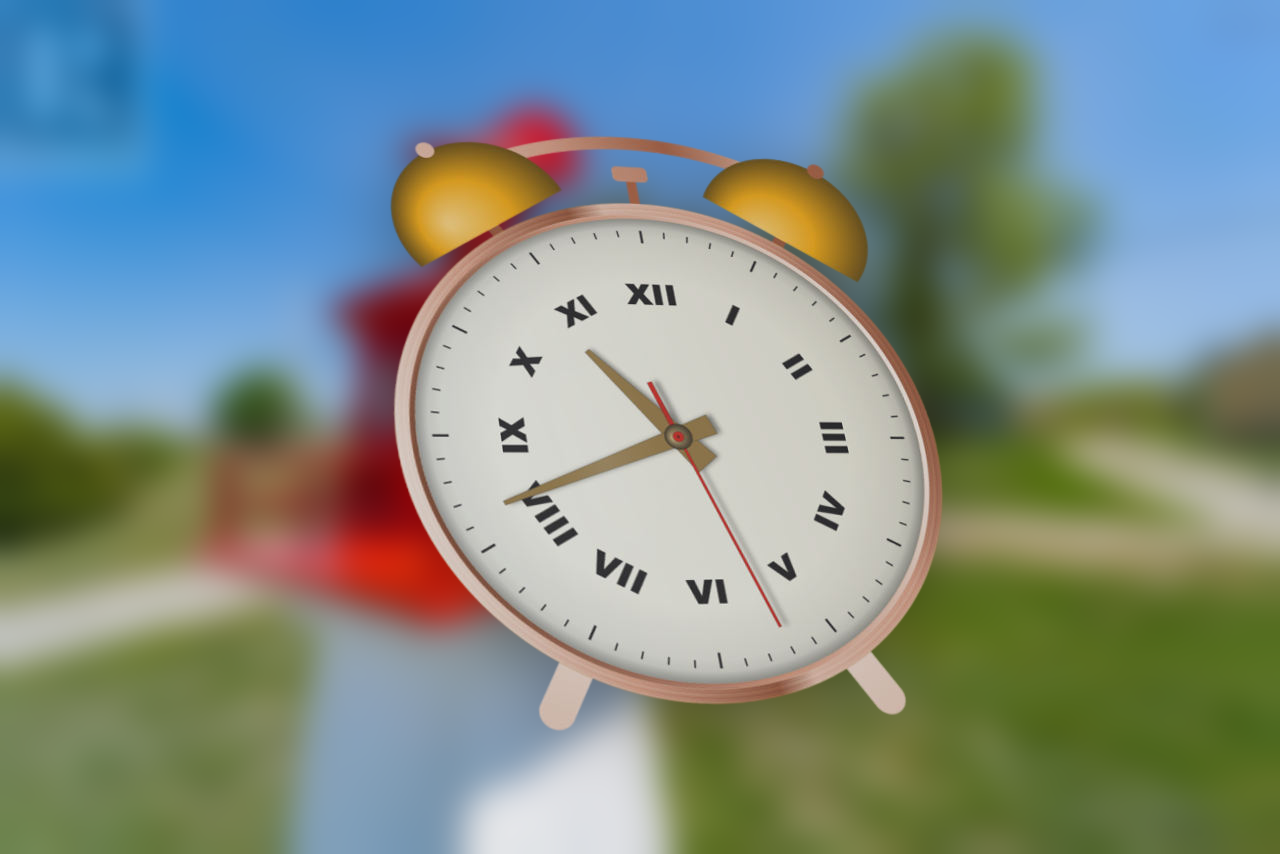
10:41:27
